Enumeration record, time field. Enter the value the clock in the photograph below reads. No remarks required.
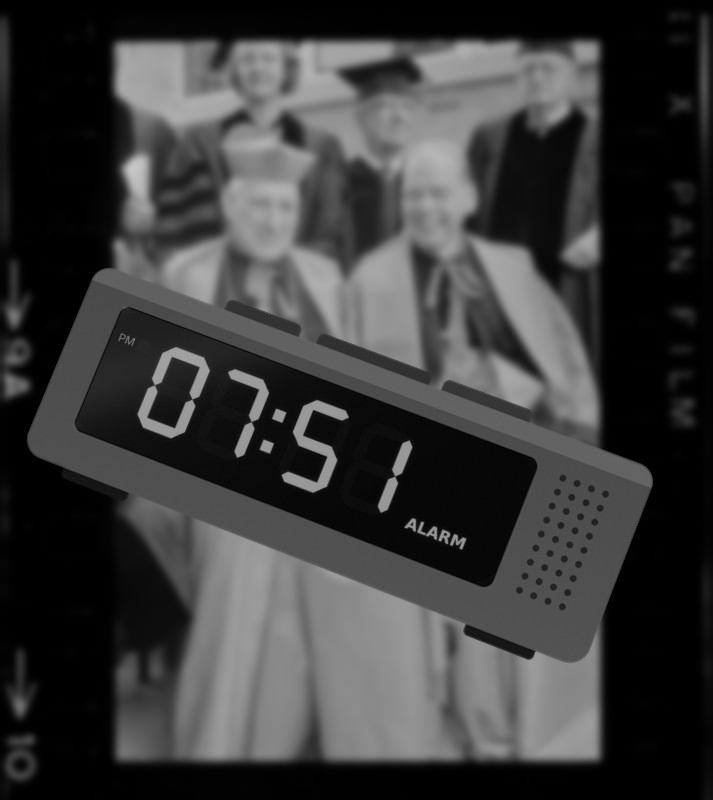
7:51
